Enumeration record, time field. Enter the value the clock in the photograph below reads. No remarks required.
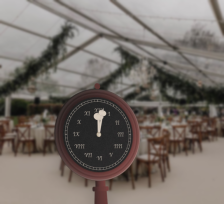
12:02
